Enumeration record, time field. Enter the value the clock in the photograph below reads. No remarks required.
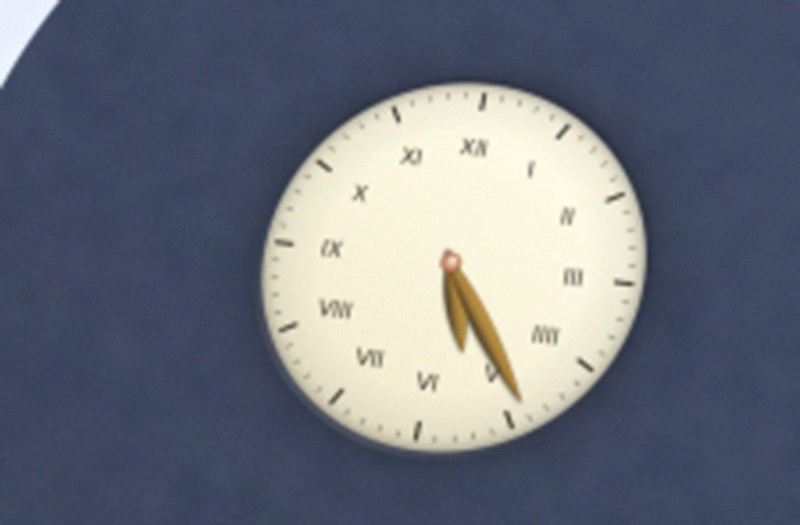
5:24
